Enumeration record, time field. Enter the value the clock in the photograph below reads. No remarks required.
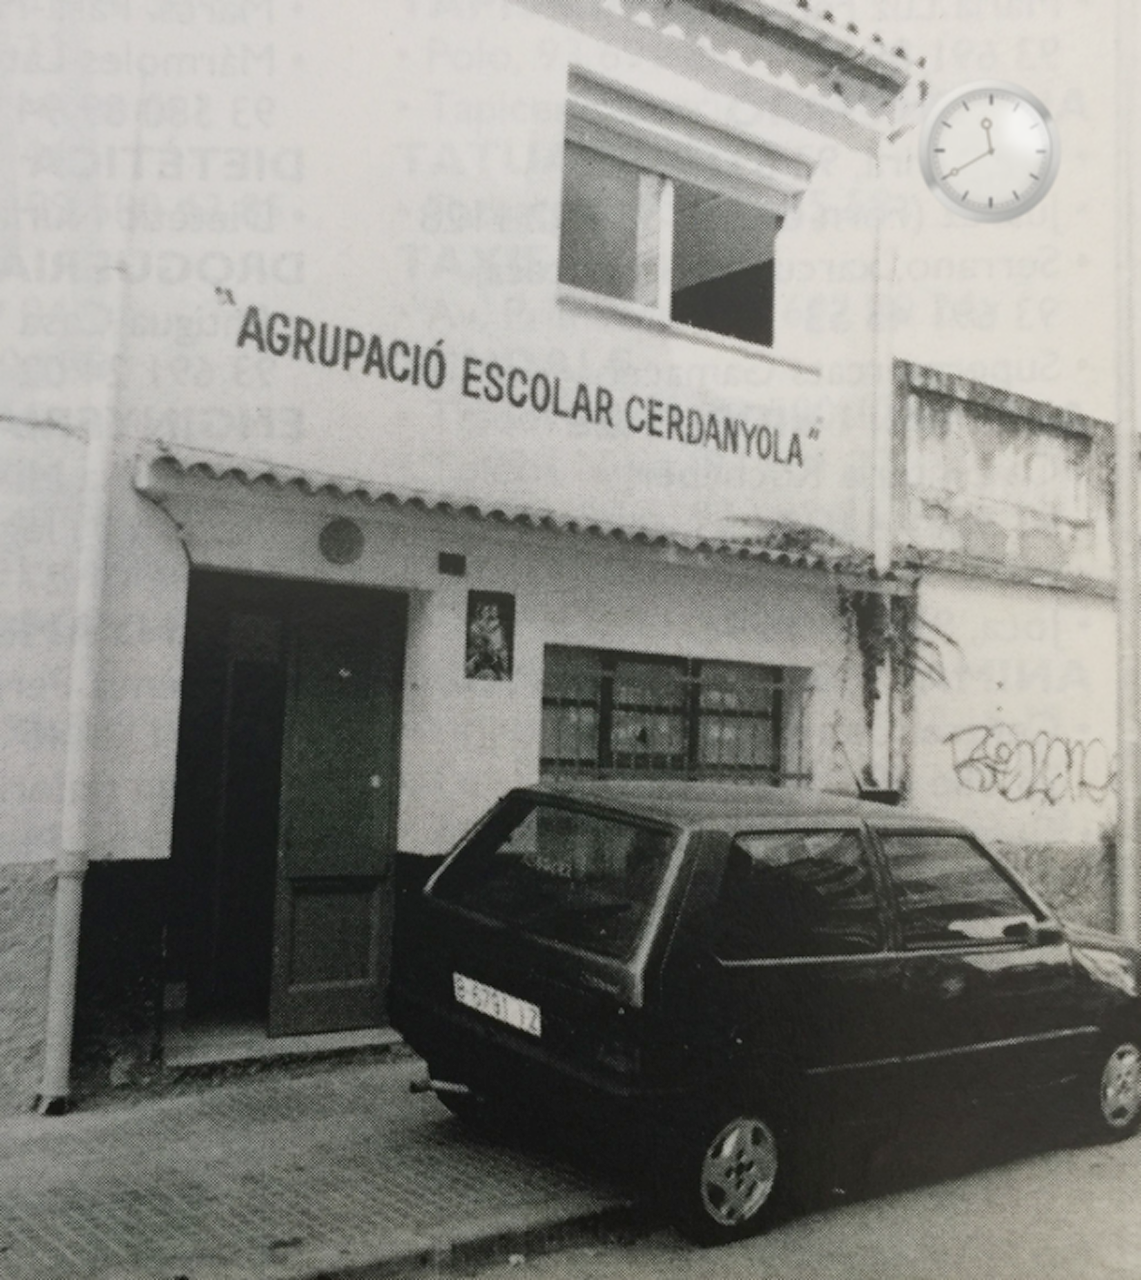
11:40
